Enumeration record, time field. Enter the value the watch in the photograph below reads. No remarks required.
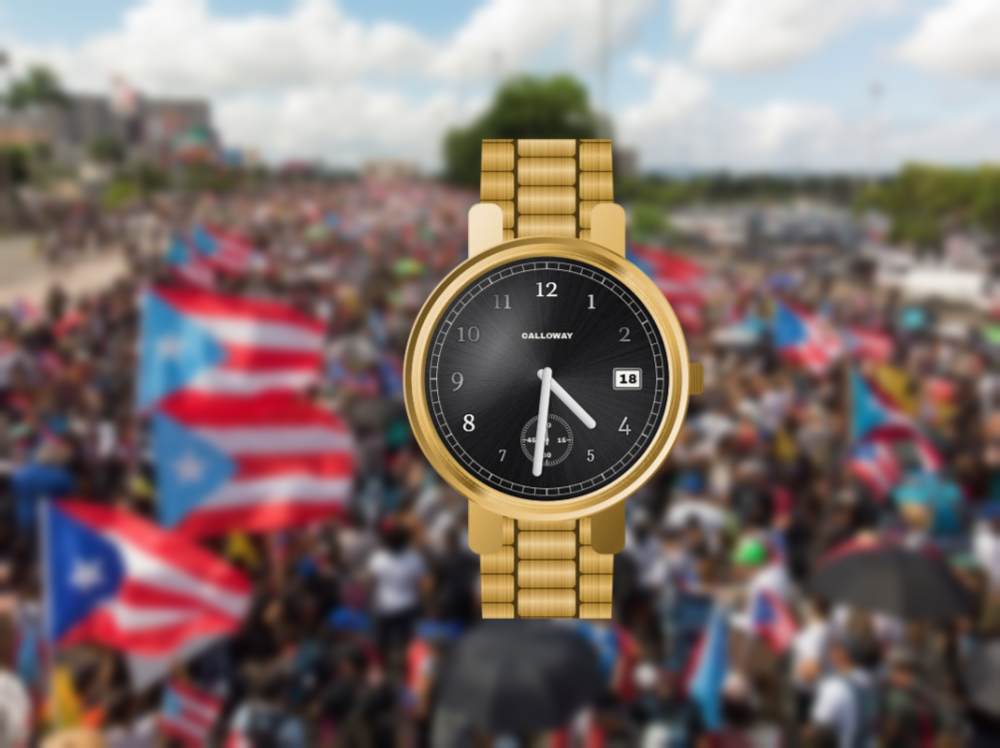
4:31
